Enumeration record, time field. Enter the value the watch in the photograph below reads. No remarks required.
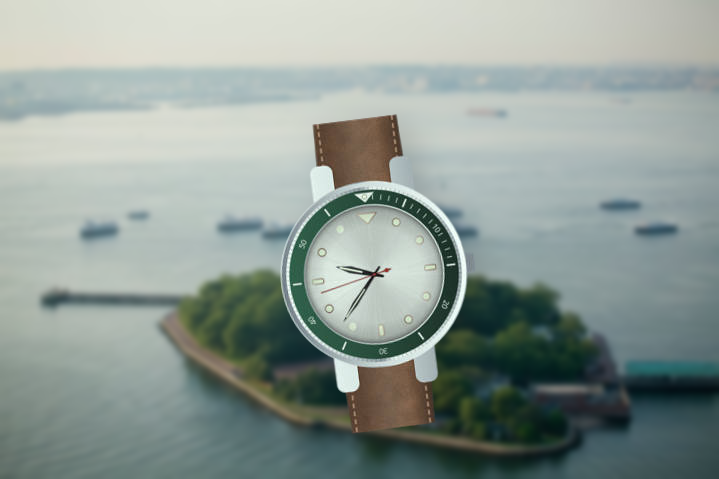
9:36:43
